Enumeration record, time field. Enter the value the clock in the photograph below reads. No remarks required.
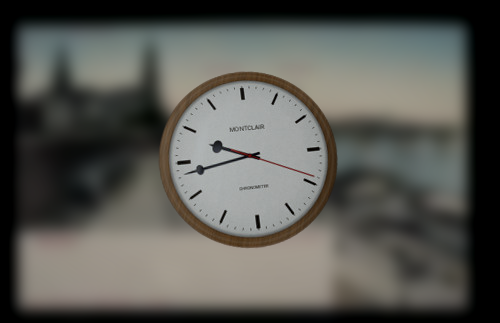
9:43:19
